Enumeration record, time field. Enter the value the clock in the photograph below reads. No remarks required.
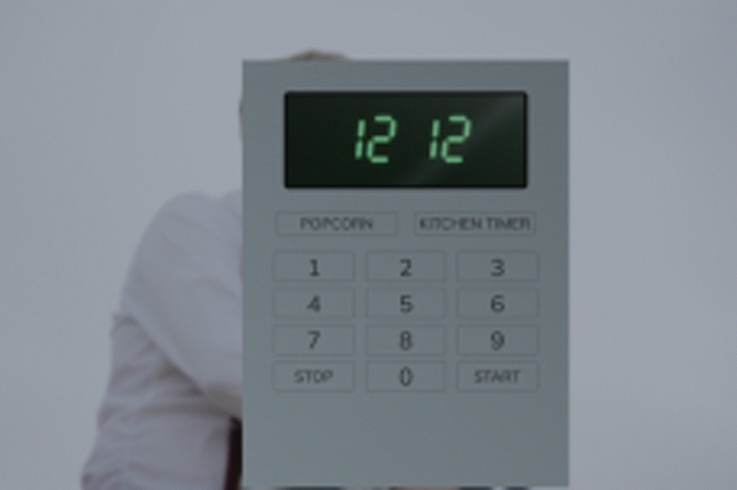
12:12
